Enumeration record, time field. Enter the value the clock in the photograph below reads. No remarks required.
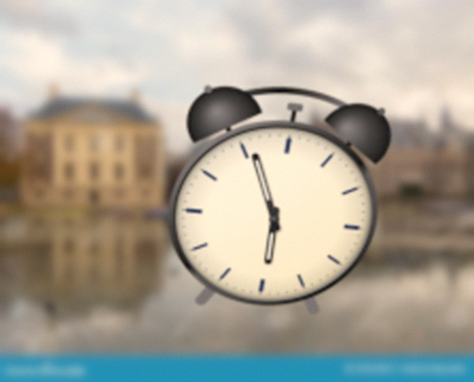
5:56
